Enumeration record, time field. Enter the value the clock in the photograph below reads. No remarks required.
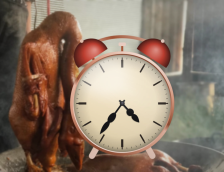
4:36
